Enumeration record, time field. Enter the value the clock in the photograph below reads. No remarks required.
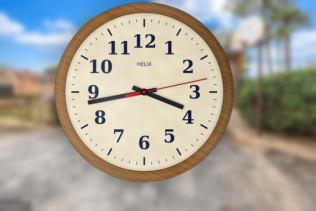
3:43:13
